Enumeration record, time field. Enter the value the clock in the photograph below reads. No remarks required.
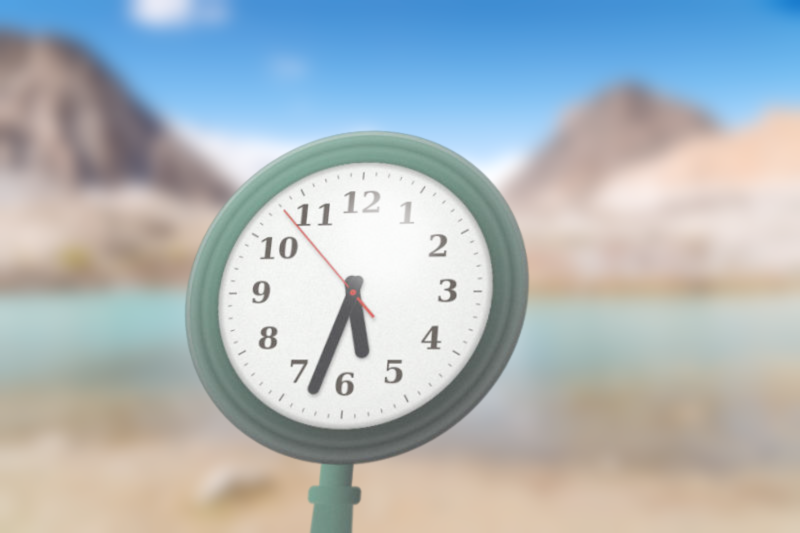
5:32:53
